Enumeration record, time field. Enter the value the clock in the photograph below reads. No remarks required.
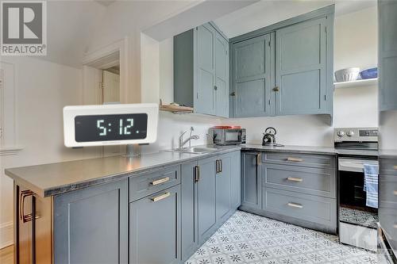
5:12
